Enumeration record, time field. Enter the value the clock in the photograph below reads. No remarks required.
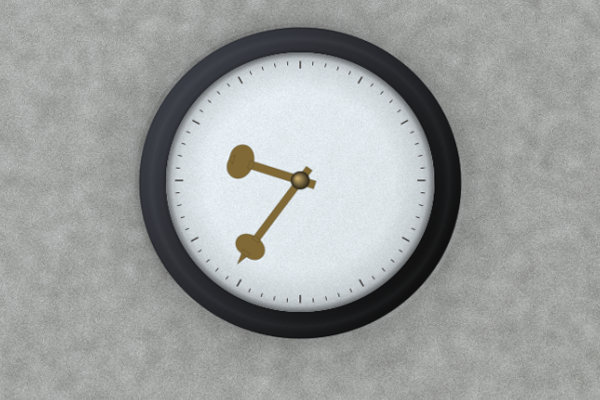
9:36
